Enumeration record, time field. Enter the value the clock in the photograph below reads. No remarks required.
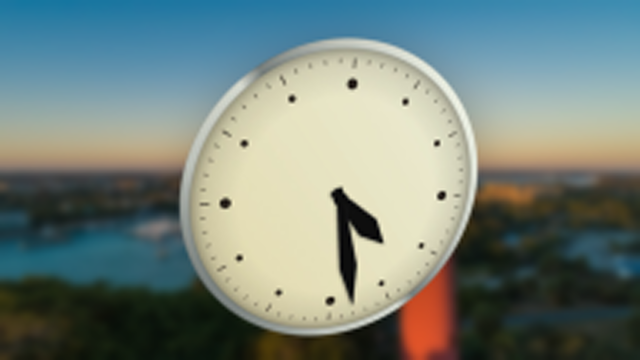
4:28
